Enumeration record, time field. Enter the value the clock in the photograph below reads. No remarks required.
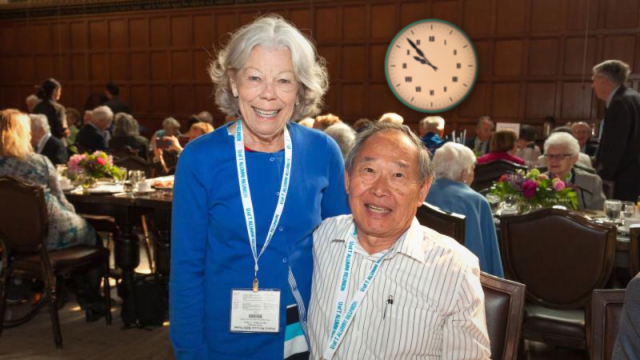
9:53
